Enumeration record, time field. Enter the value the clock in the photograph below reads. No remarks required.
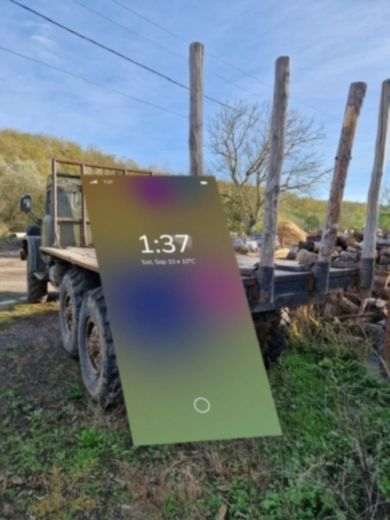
1:37
